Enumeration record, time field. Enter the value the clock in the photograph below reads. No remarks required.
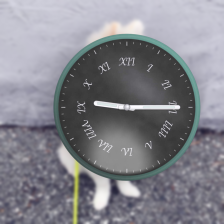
9:15
